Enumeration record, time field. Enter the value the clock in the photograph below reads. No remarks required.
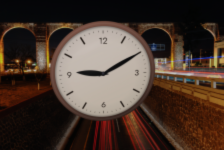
9:10
